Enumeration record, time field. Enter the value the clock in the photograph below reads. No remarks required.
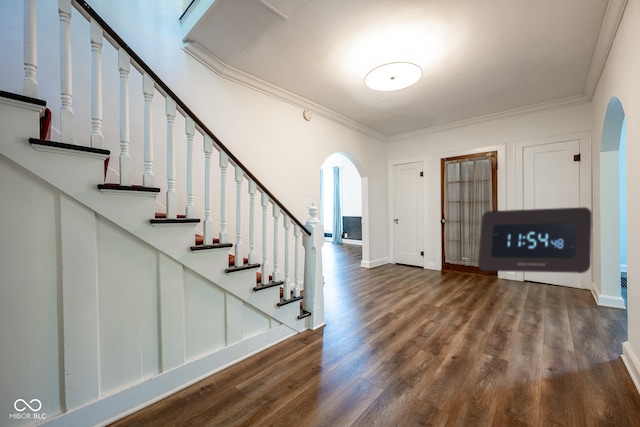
11:54
